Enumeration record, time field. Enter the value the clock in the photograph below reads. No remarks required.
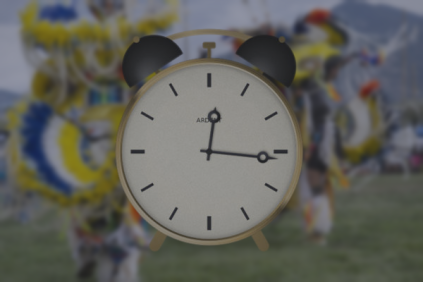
12:16
